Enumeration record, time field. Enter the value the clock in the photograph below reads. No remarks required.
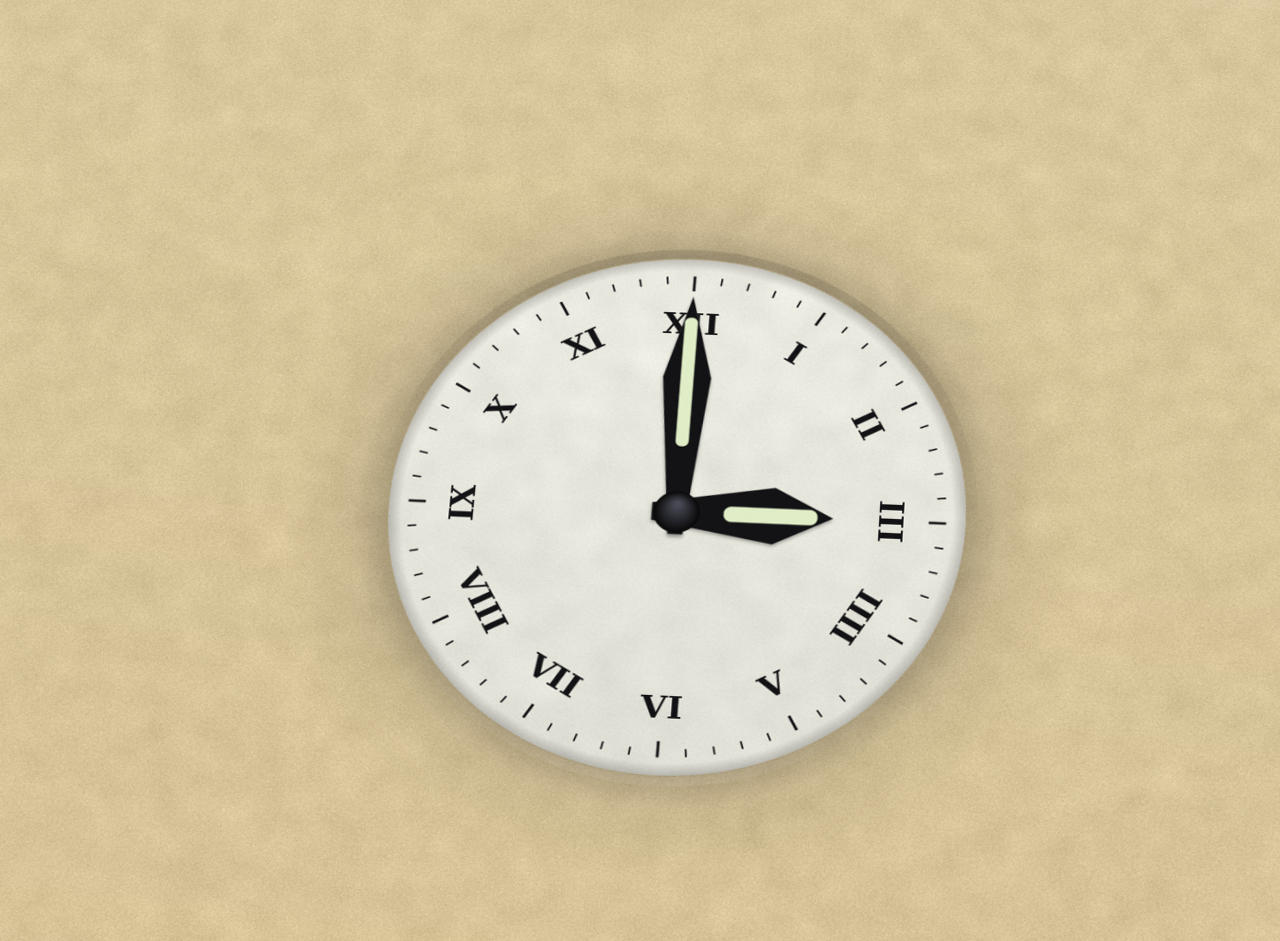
3:00
